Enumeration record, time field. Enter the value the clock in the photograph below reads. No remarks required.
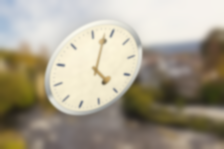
3:58
